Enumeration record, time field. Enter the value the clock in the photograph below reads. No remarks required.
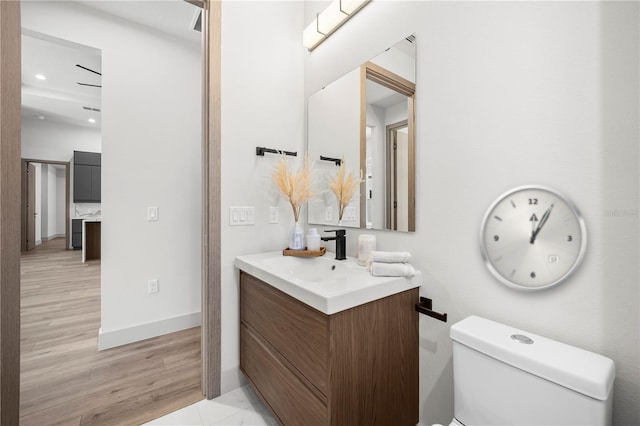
12:05
